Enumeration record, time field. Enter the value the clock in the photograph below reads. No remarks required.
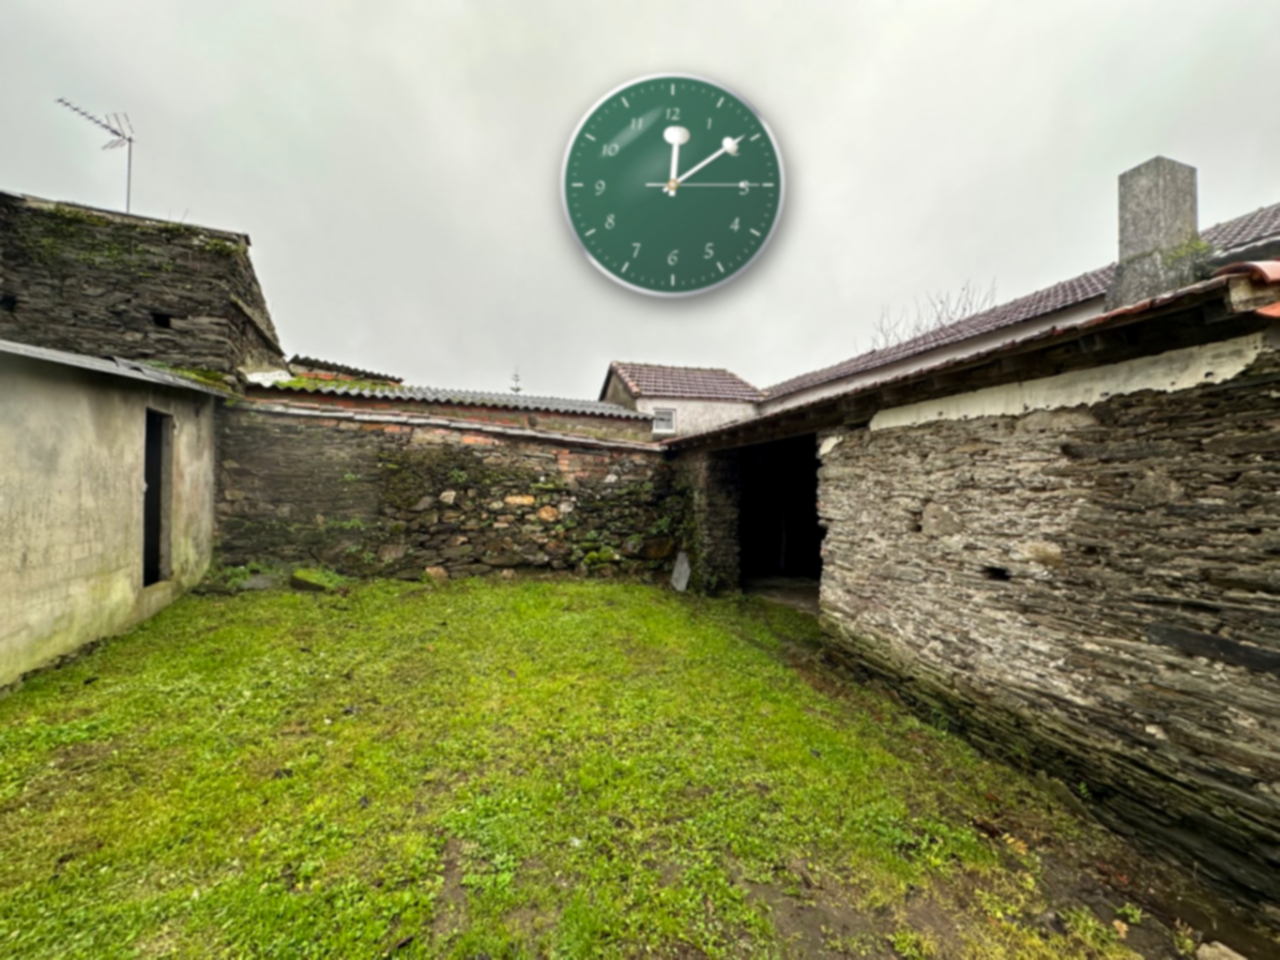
12:09:15
